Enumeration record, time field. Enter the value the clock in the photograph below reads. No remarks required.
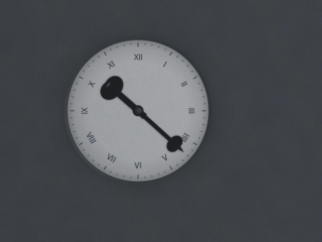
10:22
